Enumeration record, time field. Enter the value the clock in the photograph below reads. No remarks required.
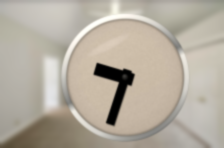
9:33
